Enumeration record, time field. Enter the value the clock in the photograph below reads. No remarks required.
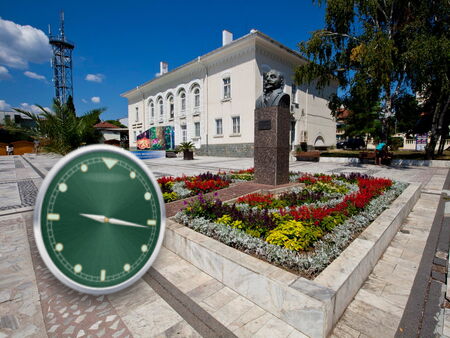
9:16
